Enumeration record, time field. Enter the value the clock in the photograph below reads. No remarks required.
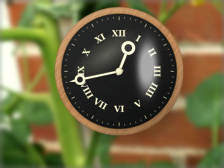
12:43
